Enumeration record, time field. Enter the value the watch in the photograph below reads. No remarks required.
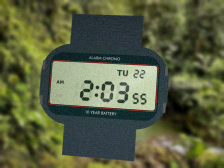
2:03:55
